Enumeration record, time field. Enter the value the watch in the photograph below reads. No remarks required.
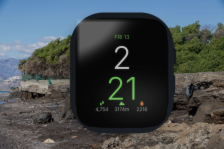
2:21
